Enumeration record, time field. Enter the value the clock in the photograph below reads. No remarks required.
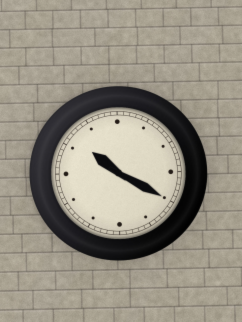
10:20
